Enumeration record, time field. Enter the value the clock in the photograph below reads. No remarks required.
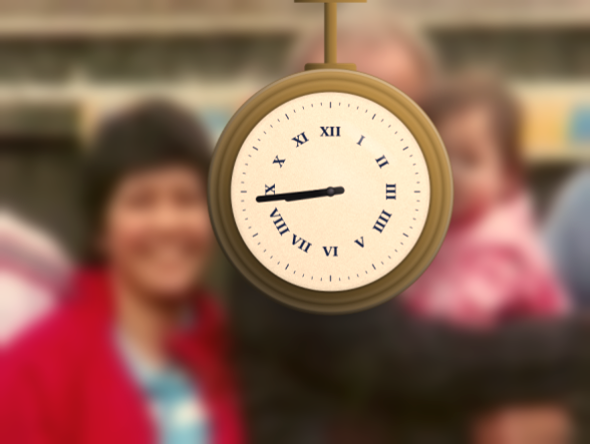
8:44
